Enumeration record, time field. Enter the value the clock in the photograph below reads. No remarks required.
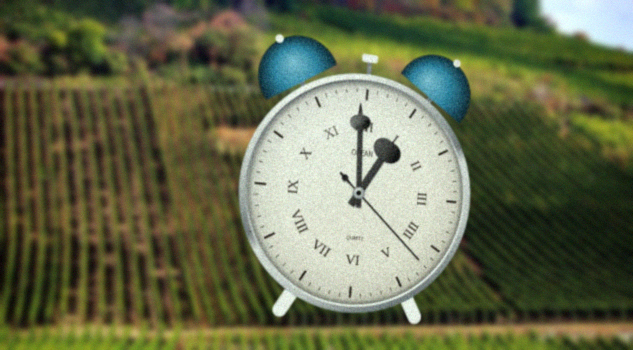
12:59:22
